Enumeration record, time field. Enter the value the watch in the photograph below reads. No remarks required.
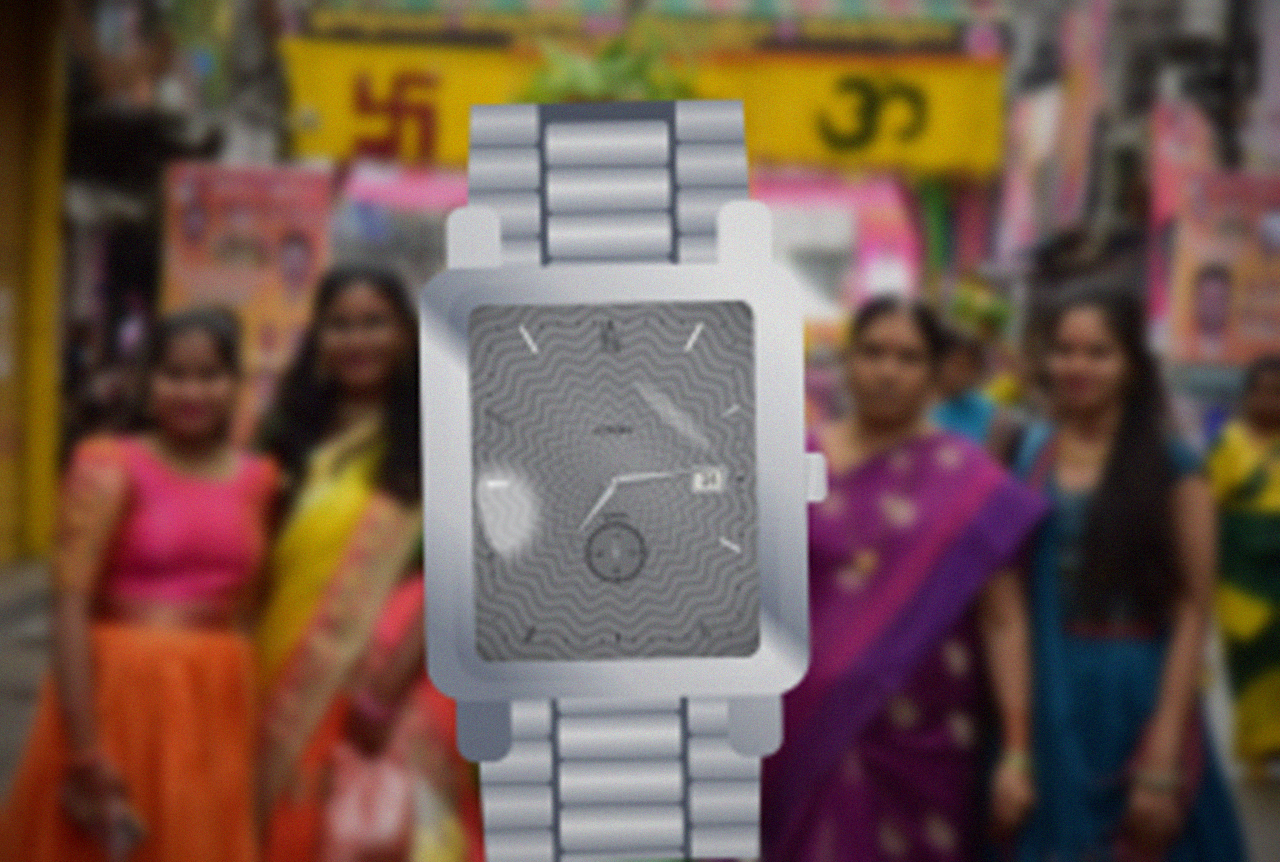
7:14
